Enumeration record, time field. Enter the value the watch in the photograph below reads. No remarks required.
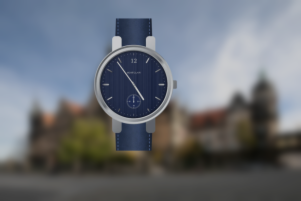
4:54
